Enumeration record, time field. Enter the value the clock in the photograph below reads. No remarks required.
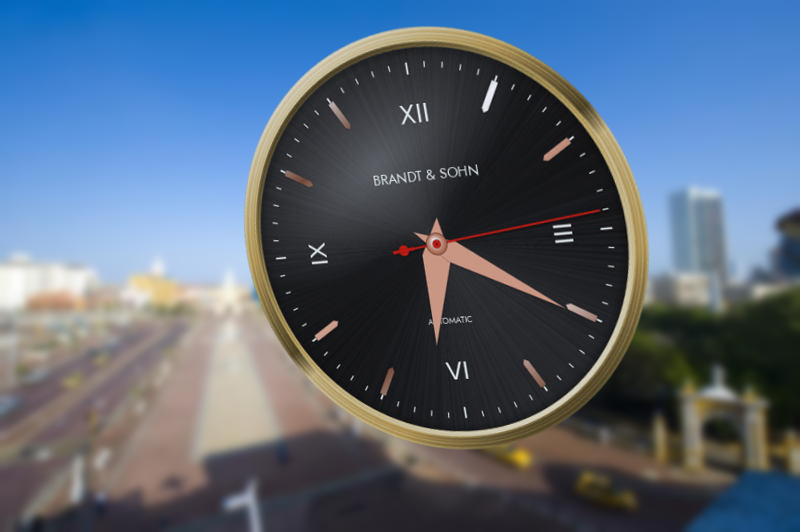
6:20:14
